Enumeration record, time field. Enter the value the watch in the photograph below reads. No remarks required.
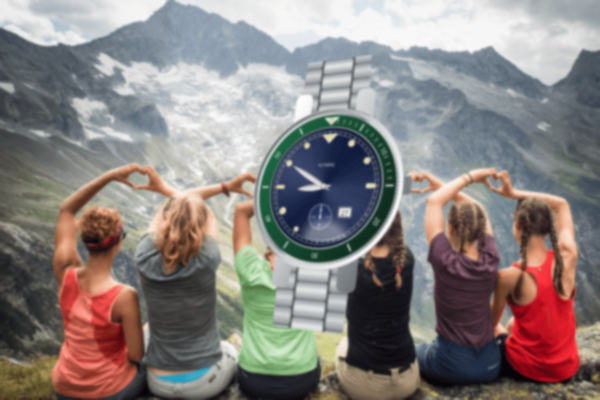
8:50
